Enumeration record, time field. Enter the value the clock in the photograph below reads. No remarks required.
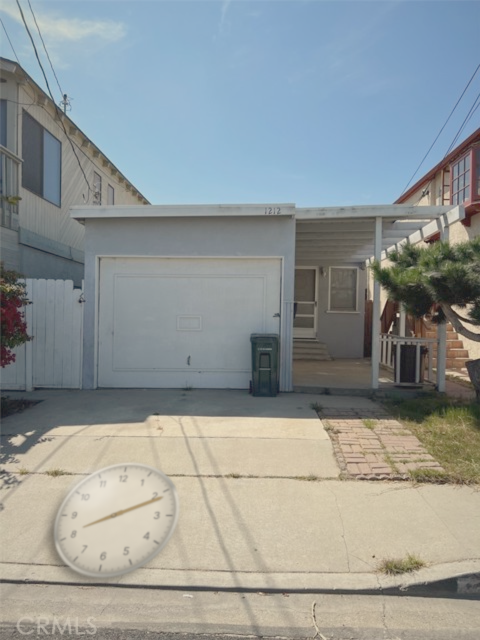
8:11
